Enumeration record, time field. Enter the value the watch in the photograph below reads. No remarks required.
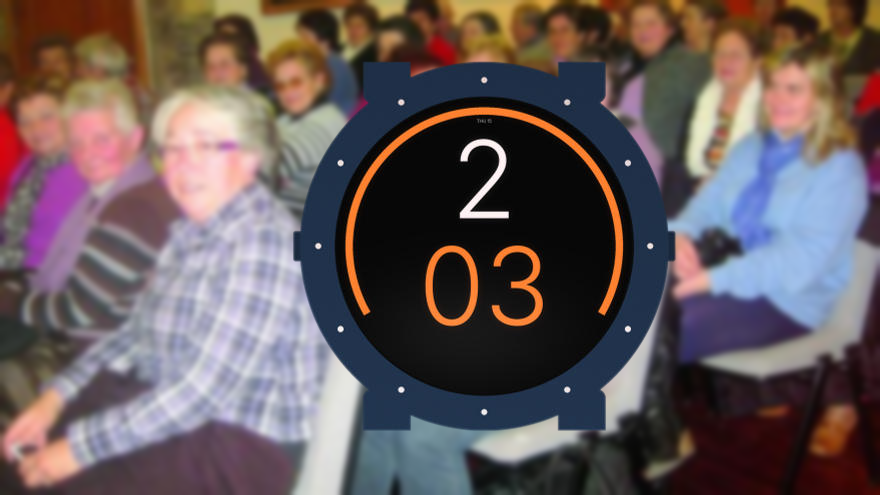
2:03
